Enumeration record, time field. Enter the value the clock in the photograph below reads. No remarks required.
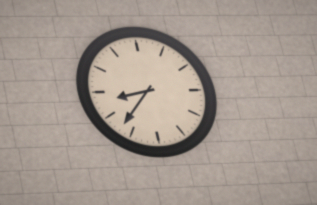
8:37
